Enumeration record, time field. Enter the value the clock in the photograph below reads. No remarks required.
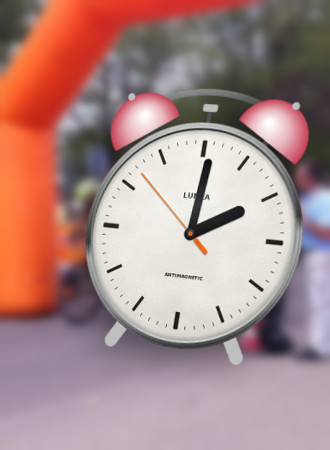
2:00:52
